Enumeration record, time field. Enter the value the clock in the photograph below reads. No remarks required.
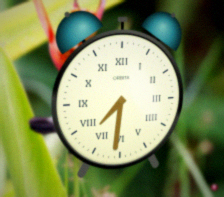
7:31
